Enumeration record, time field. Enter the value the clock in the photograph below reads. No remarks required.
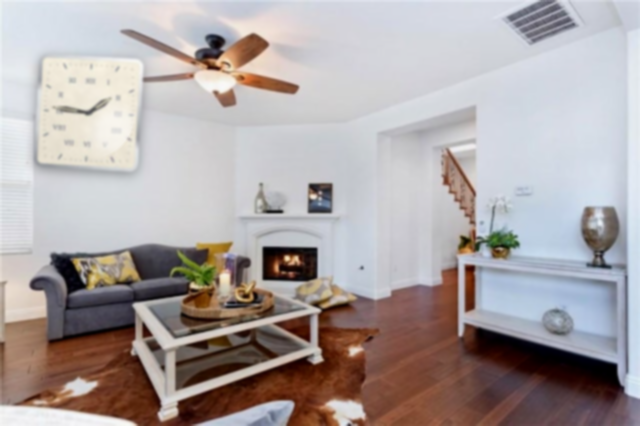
1:46
